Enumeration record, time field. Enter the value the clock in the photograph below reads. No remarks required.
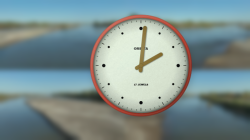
2:01
